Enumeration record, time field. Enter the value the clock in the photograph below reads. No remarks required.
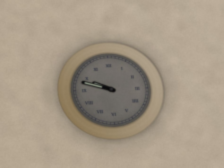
9:48
